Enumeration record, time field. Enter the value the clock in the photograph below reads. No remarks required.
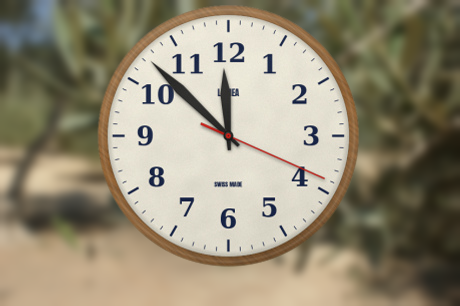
11:52:19
